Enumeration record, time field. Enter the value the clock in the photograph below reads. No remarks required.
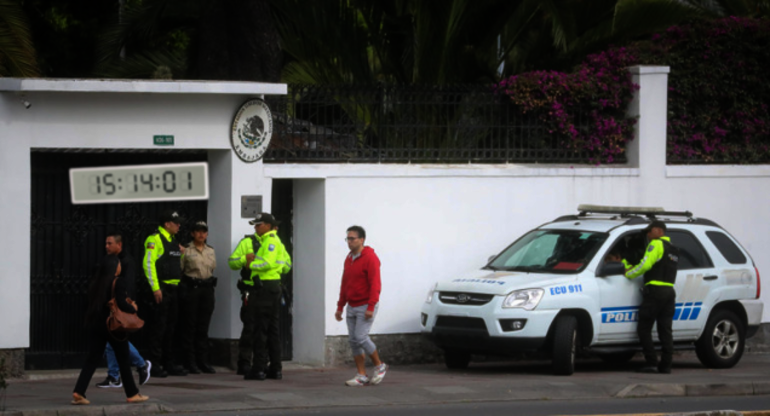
15:14:01
